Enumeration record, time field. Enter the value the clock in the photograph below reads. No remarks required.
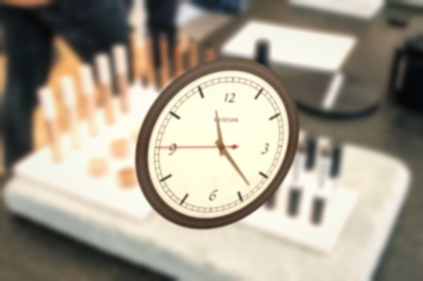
11:22:45
